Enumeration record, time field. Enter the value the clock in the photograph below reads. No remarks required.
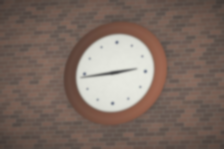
2:44
